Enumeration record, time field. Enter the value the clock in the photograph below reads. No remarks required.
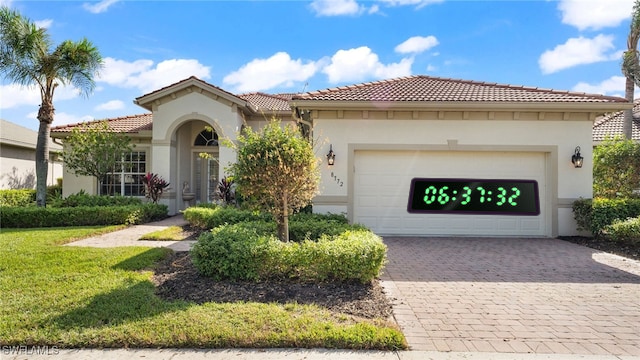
6:37:32
